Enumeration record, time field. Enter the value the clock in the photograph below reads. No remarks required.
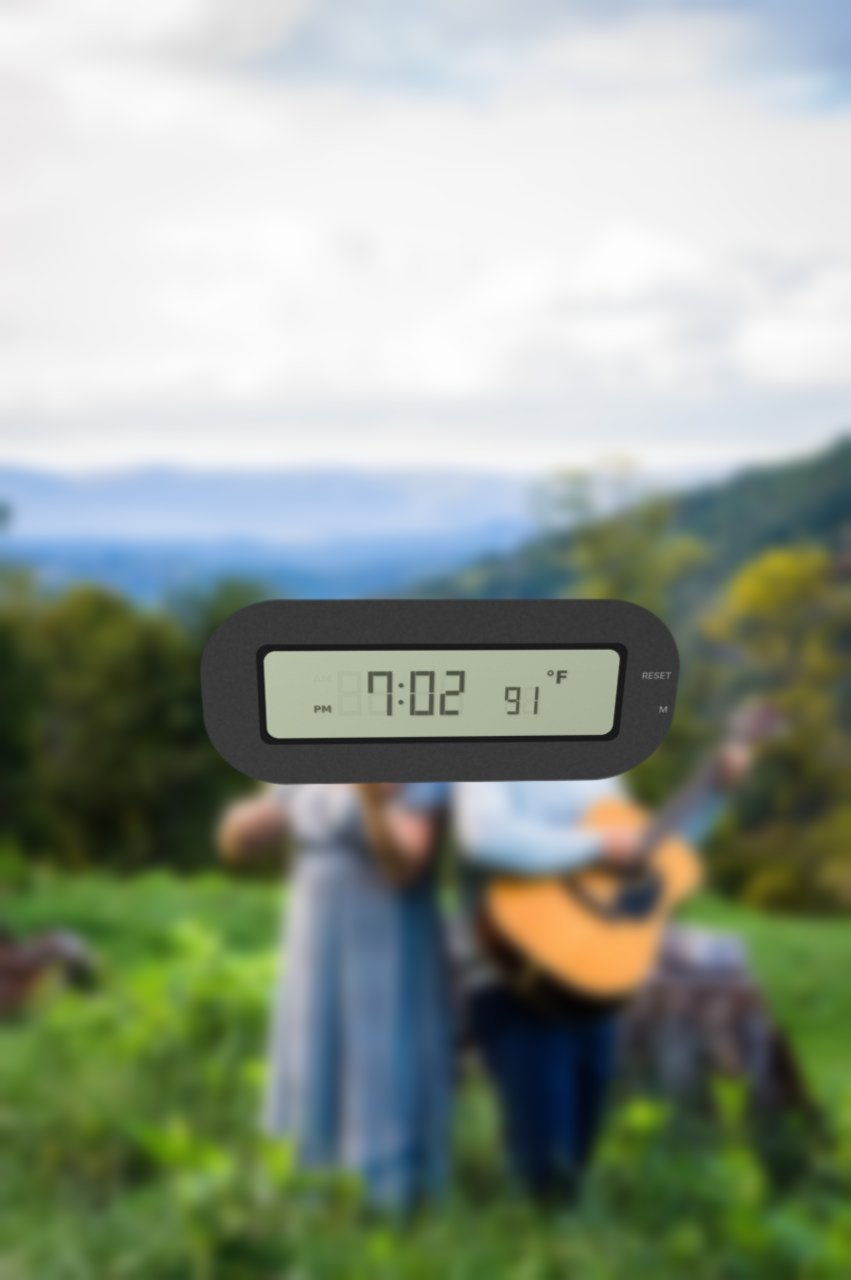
7:02
